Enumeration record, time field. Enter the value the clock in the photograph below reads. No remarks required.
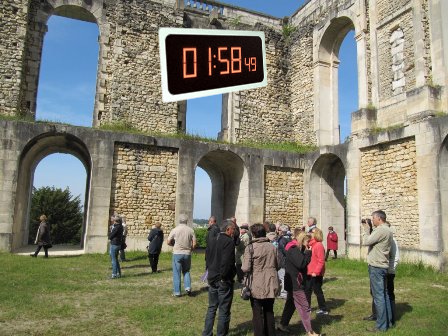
1:58:49
